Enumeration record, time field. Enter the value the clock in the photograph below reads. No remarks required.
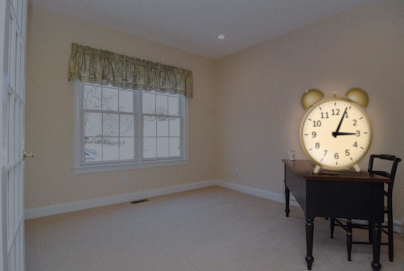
3:04
